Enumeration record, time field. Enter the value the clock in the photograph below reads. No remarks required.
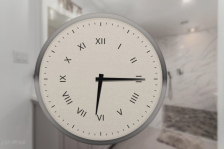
6:15
